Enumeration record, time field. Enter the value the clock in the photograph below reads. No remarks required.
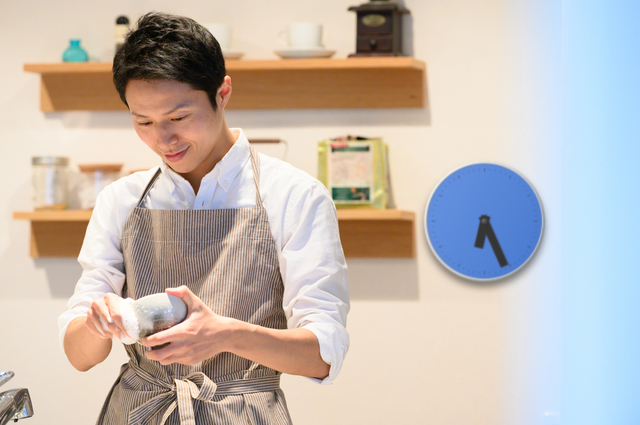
6:26
